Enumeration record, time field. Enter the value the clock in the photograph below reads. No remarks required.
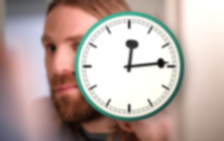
12:14
